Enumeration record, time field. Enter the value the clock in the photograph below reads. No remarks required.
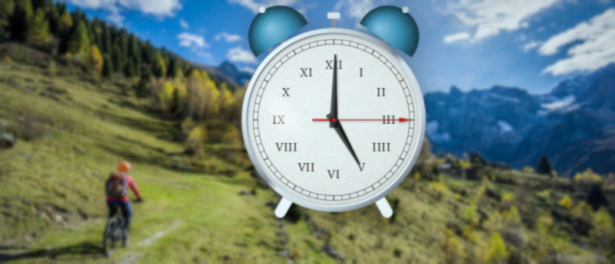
5:00:15
